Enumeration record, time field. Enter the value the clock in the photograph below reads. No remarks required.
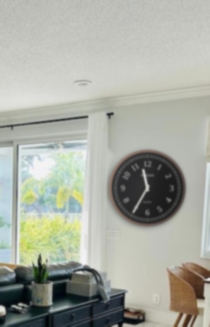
11:35
